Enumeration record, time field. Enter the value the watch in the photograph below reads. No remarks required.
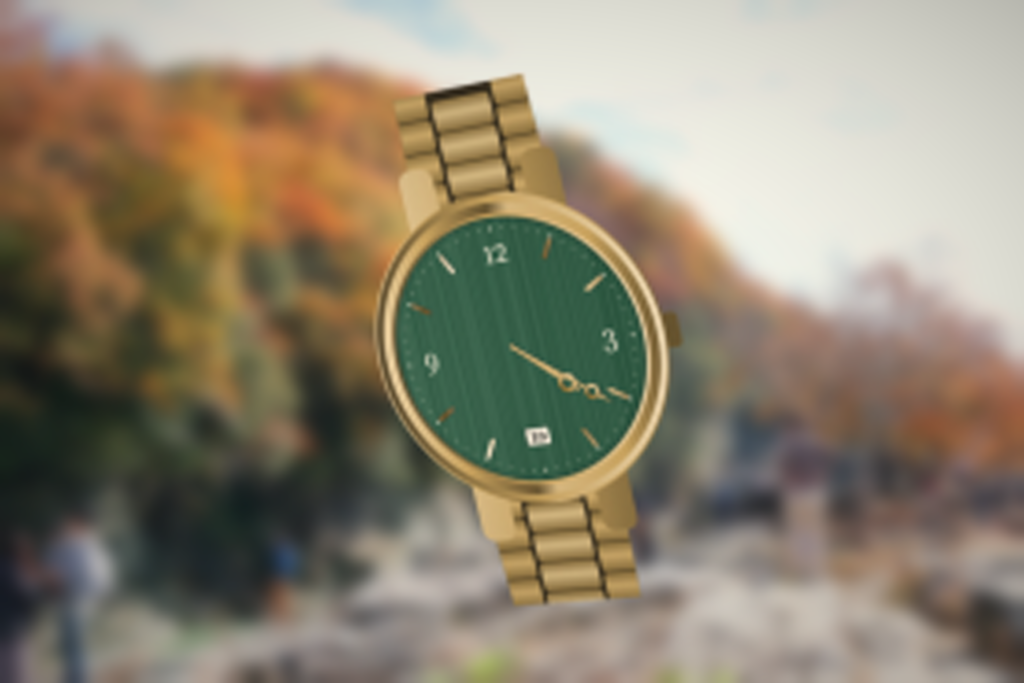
4:21
